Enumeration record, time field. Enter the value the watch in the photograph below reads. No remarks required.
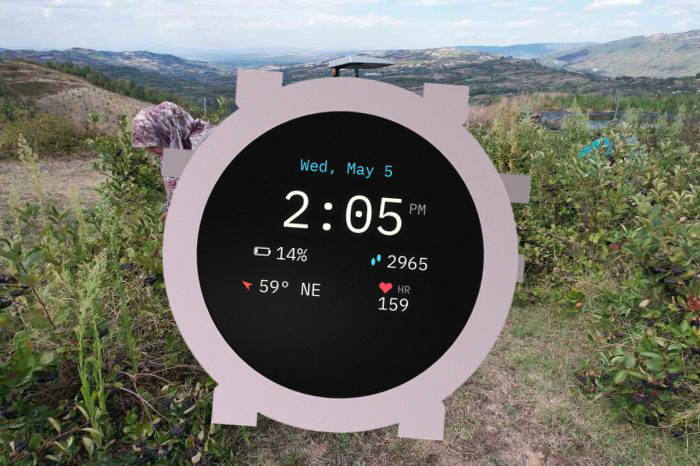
2:05
